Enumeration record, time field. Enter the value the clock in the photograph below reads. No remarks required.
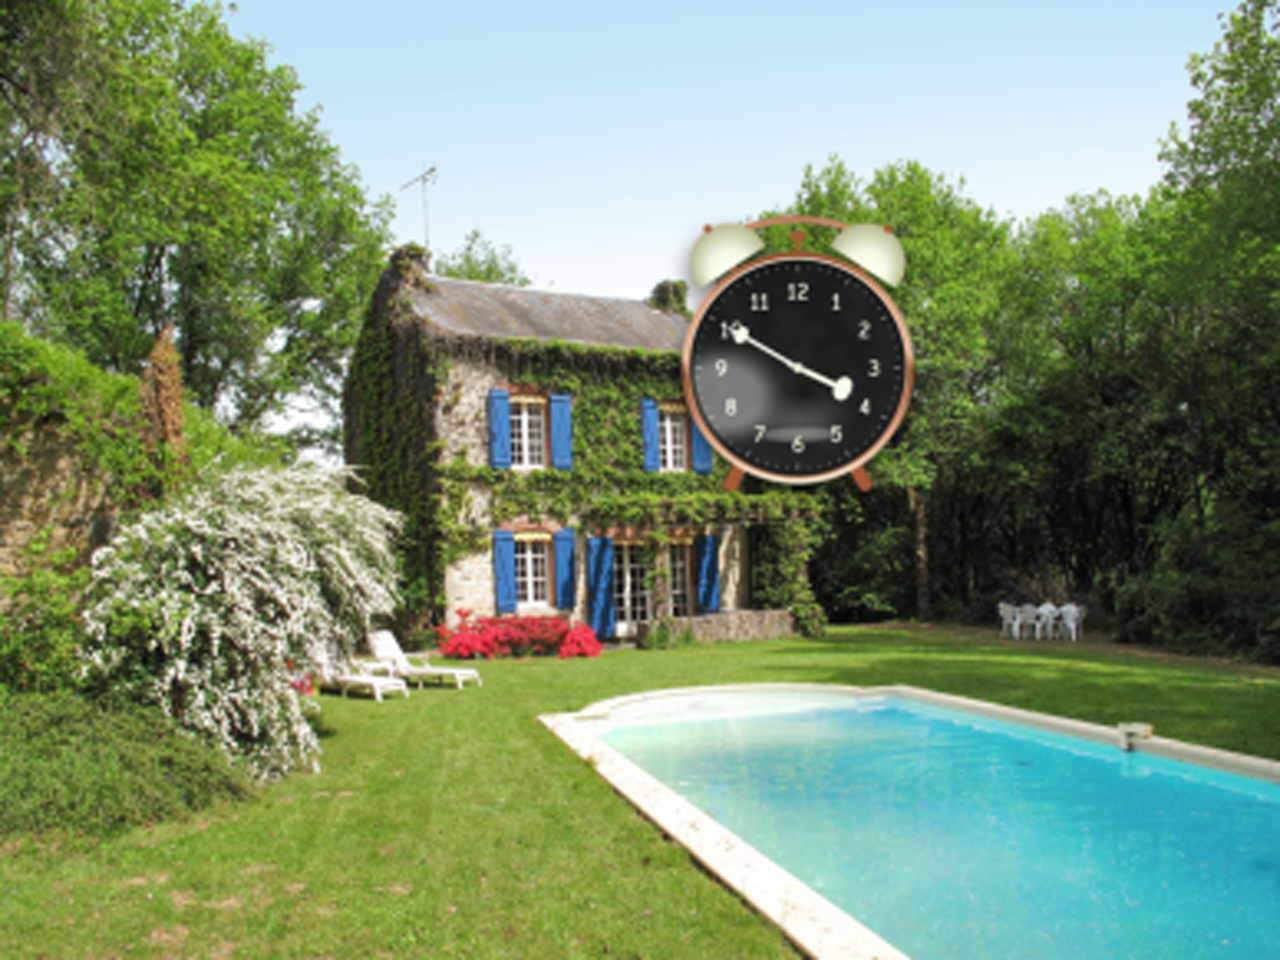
3:50
